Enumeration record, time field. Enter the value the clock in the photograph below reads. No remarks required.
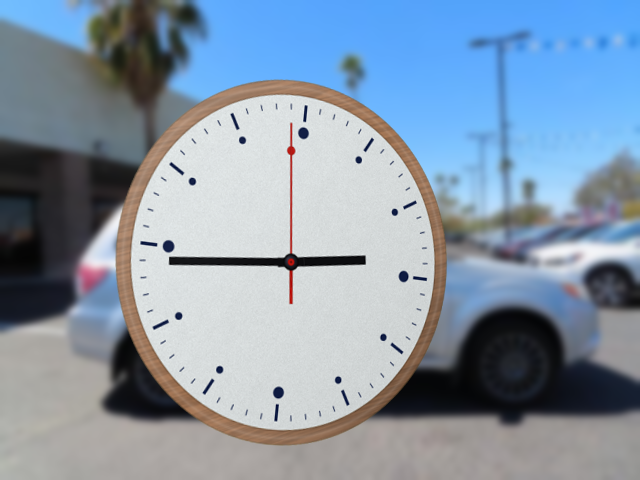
2:43:59
